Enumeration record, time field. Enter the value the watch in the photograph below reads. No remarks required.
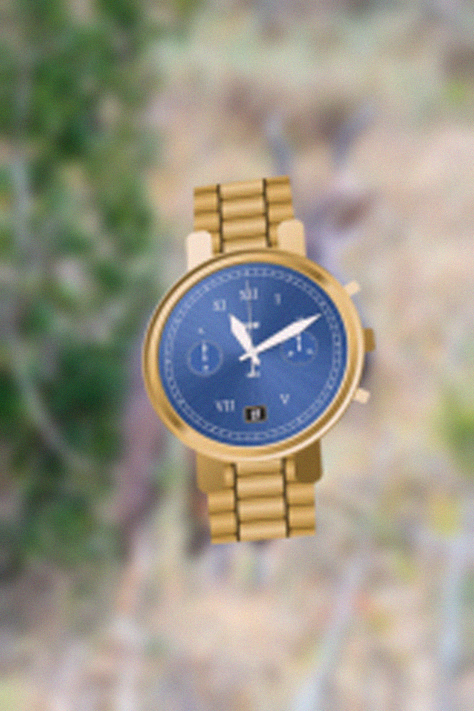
11:11
